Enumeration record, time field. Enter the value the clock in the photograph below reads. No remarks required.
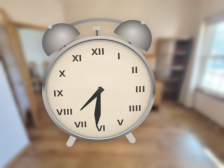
7:31
